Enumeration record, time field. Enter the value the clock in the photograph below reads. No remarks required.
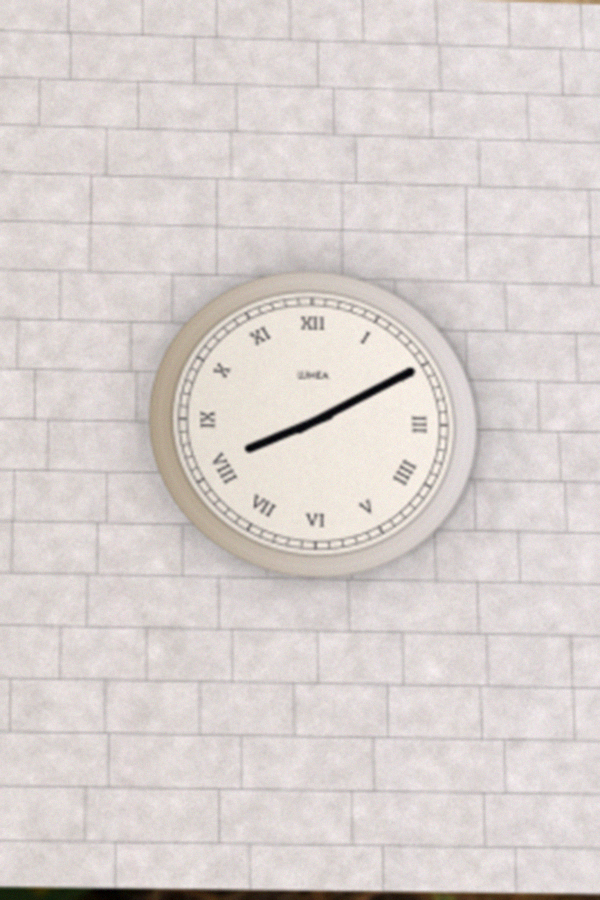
8:10
